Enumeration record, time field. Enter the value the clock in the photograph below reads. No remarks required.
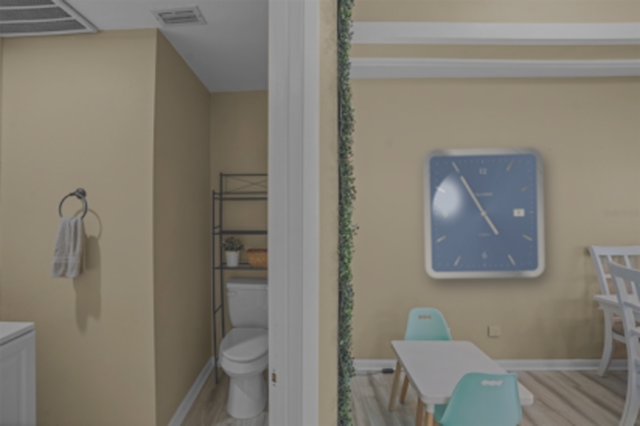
4:55
